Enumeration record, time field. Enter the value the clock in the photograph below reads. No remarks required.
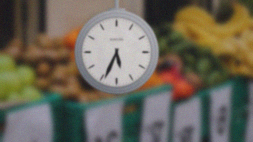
5:34
